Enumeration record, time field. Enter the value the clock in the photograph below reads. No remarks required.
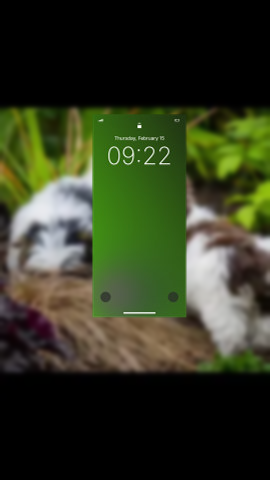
9:22
